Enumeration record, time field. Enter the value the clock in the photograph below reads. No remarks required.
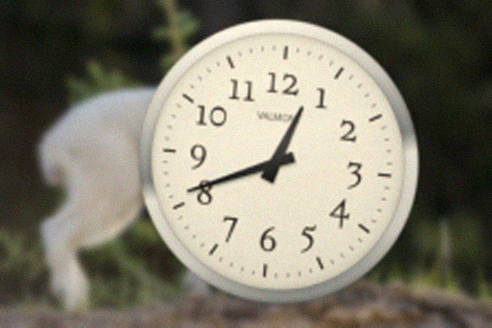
12:41
